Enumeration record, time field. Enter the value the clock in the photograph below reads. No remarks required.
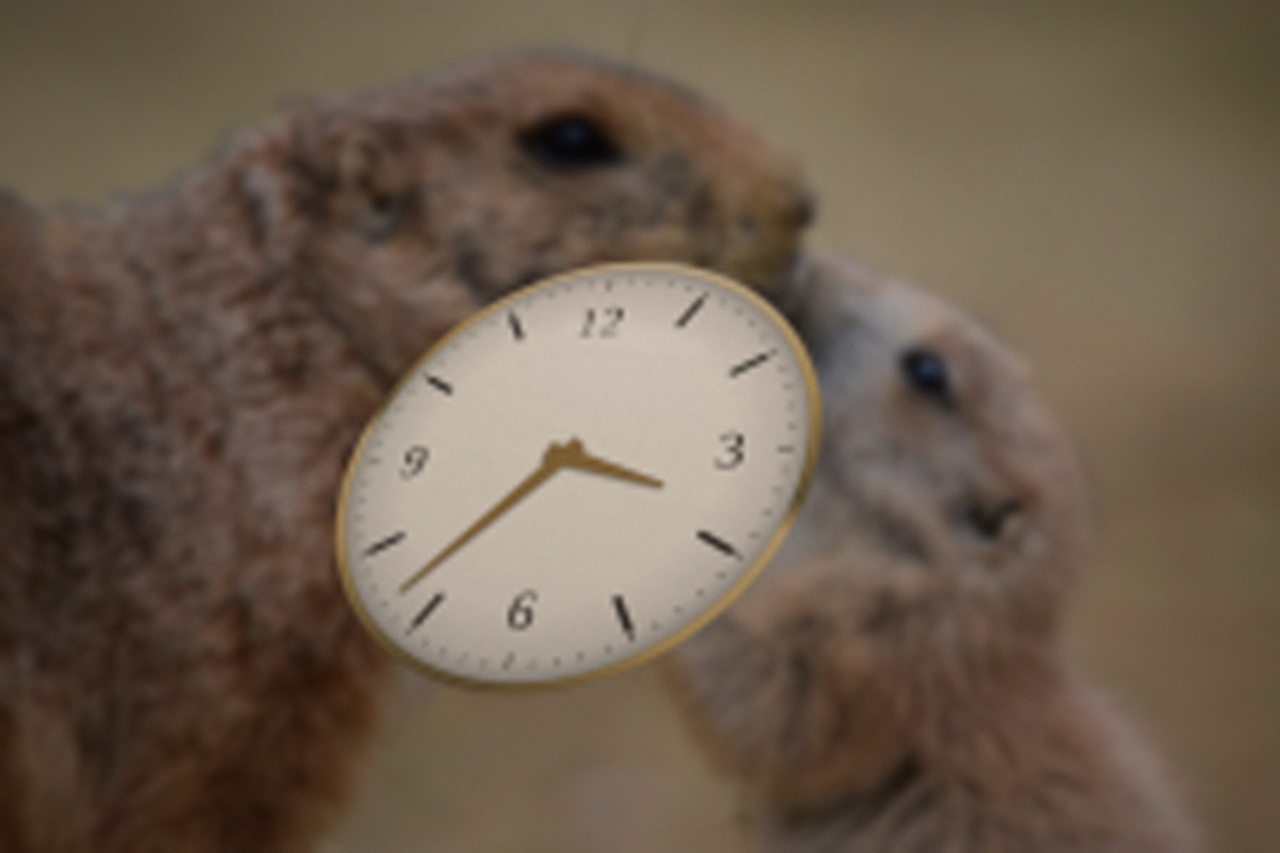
3:37
